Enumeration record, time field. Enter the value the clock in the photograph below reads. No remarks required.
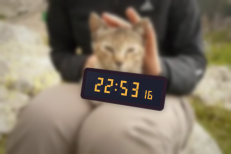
22:53:16
